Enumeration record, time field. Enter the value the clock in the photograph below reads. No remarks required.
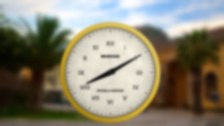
8:10
